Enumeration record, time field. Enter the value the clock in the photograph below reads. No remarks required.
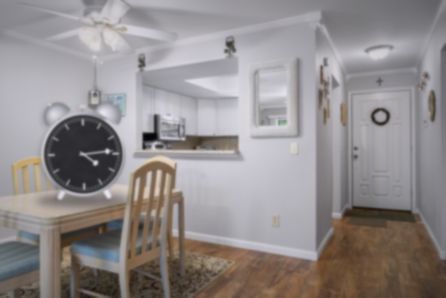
4:14
